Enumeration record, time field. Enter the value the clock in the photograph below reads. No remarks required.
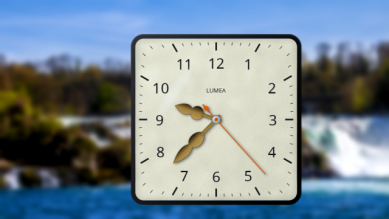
9:37:23
